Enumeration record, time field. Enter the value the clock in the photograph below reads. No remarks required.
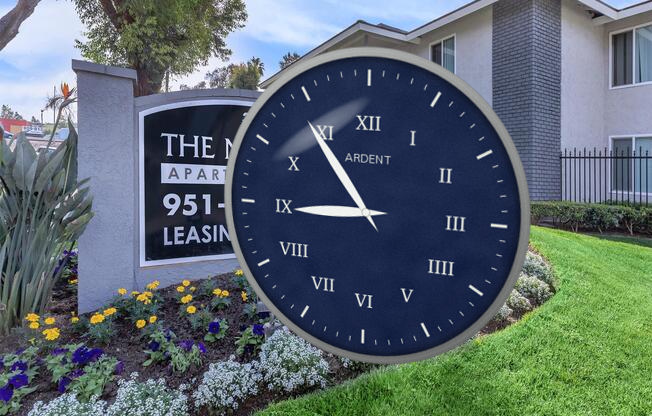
8:54
